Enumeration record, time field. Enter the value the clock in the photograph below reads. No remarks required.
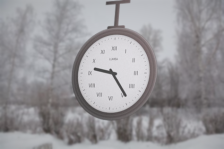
9:24
